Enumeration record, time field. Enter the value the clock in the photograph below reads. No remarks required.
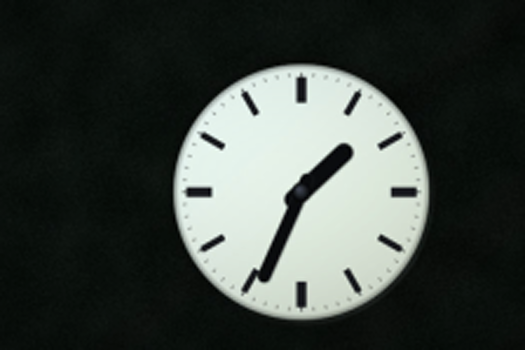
1:34
